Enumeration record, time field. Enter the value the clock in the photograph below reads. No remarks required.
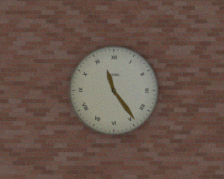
11:24
